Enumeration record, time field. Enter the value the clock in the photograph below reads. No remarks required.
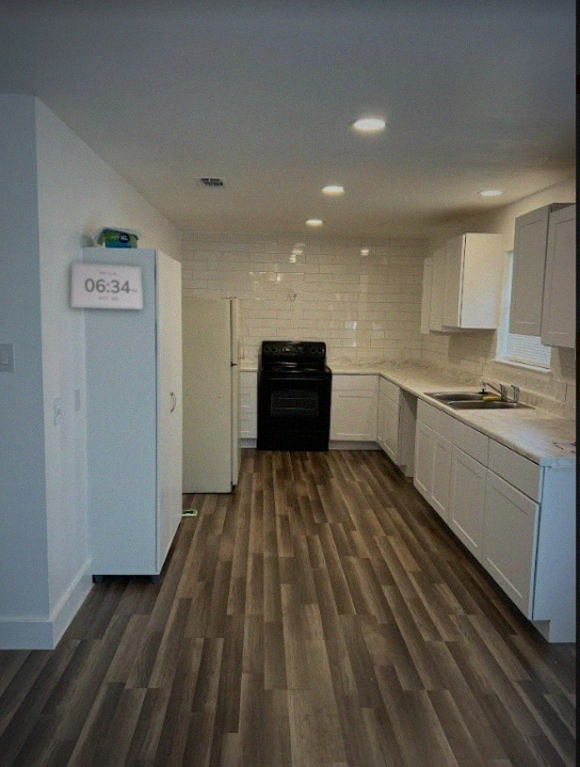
6:34
